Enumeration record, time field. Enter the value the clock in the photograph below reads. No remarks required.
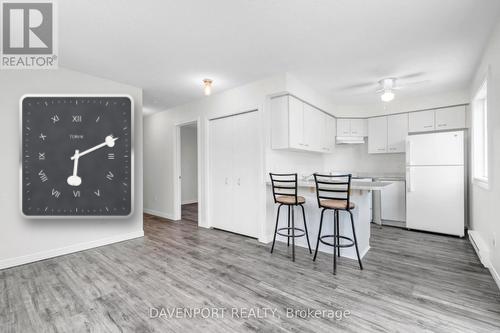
6:11
